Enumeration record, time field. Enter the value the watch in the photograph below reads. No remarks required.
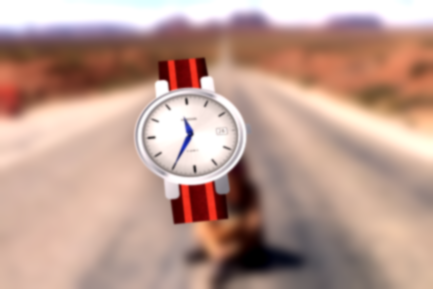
11:35
